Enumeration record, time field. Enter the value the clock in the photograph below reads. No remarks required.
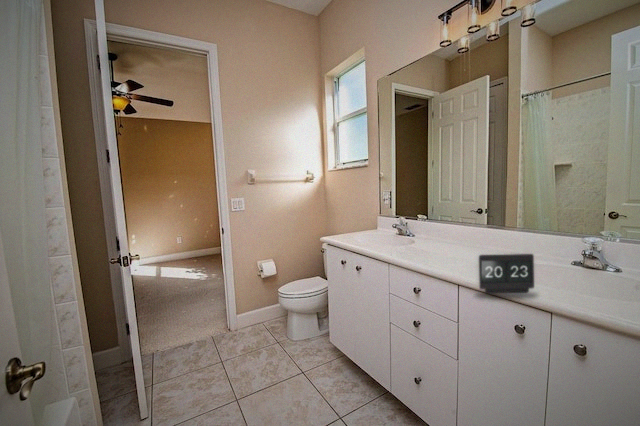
20:23
